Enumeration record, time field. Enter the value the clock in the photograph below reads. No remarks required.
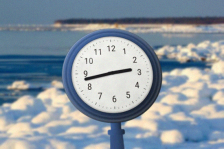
2:43
